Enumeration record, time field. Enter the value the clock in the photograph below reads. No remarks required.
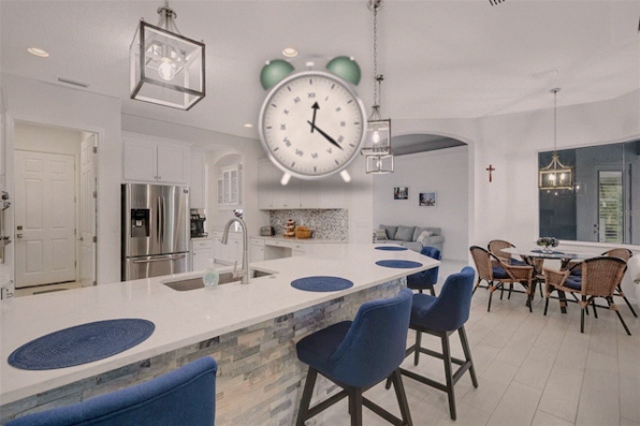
12:22
